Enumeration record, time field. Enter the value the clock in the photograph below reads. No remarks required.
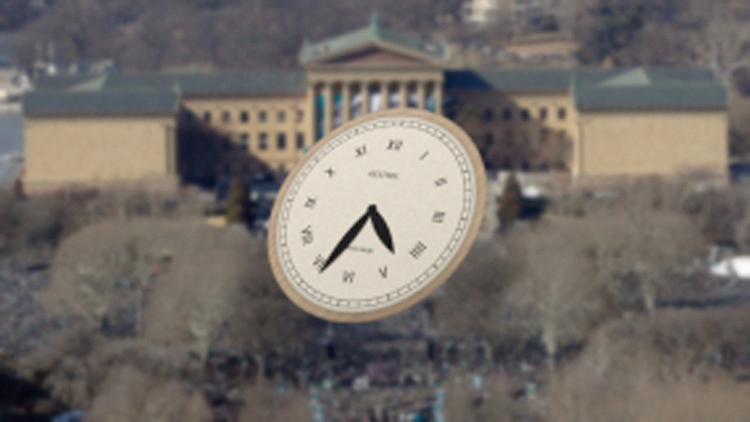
4:34
